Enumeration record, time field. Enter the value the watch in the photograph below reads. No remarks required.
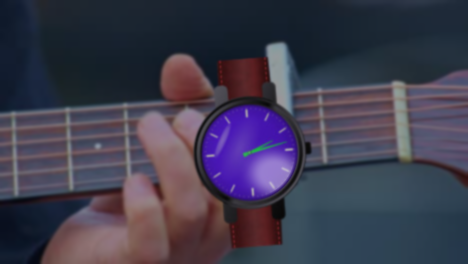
2:13
